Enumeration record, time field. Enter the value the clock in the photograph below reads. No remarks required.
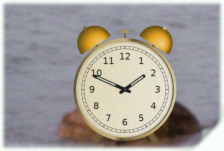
1:49
